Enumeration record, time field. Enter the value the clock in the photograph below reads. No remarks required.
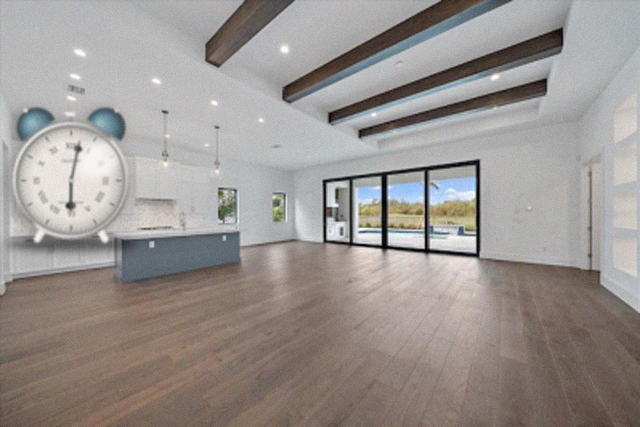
6:02
